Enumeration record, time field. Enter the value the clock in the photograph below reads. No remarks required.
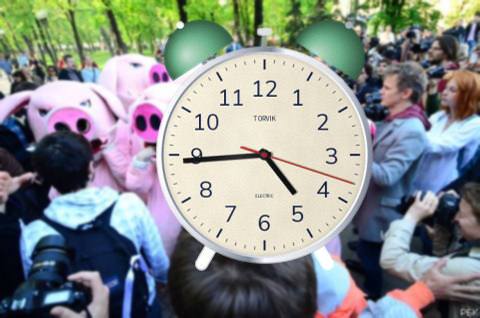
4:44:18
